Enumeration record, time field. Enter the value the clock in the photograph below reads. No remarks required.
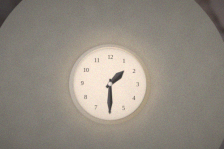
1:30
